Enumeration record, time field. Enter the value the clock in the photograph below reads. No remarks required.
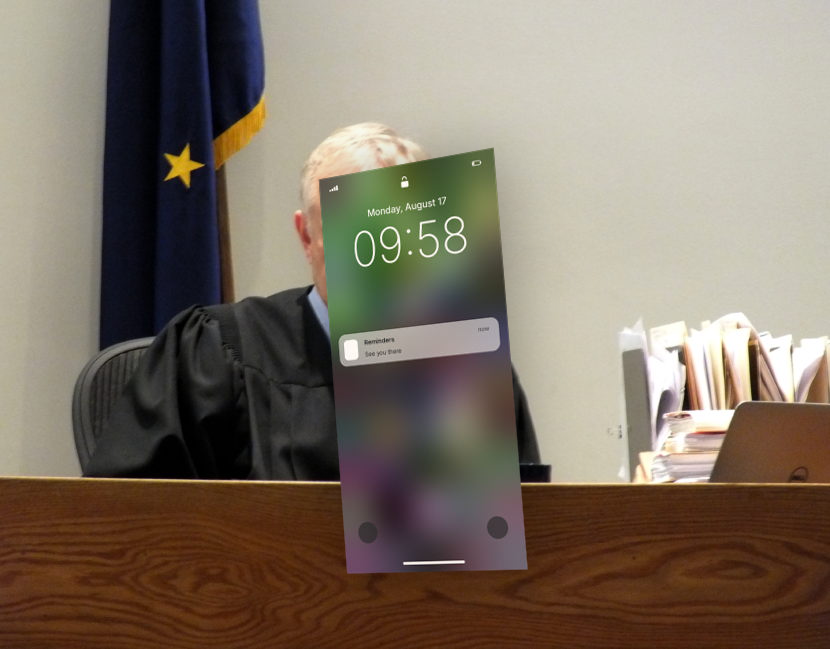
9:58
